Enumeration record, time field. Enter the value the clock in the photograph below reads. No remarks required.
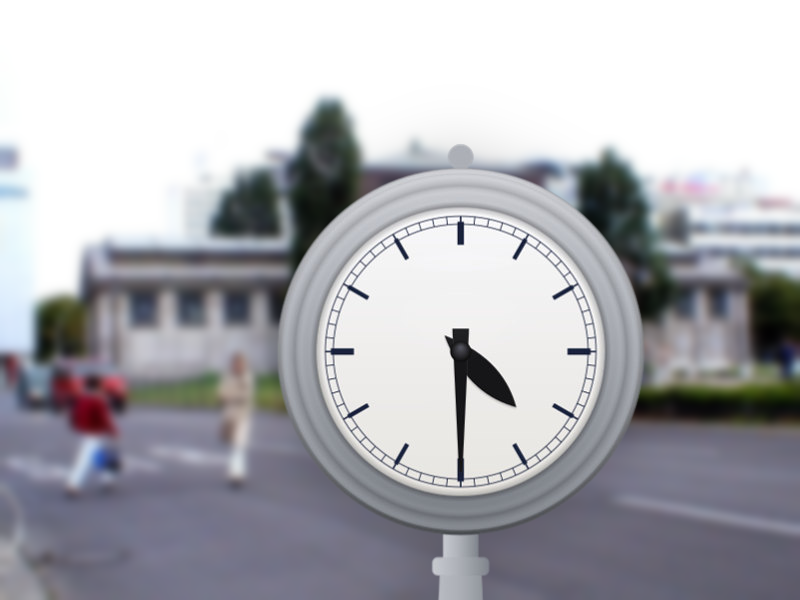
4:30
